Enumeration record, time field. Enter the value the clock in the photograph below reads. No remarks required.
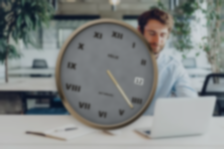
4:22
